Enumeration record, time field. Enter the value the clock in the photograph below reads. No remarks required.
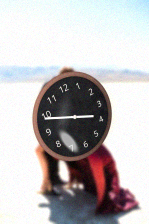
3:49
